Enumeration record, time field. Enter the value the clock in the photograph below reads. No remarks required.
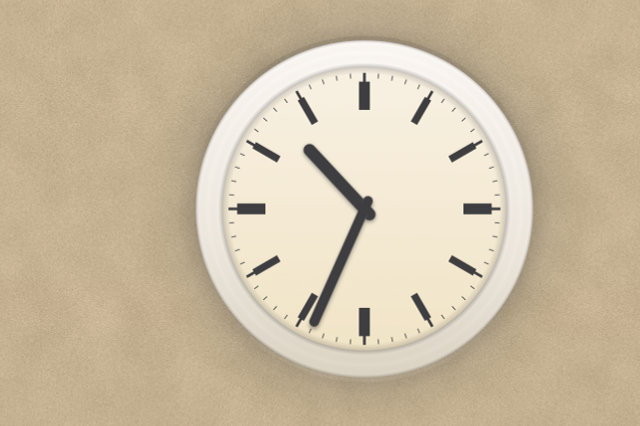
10:34
